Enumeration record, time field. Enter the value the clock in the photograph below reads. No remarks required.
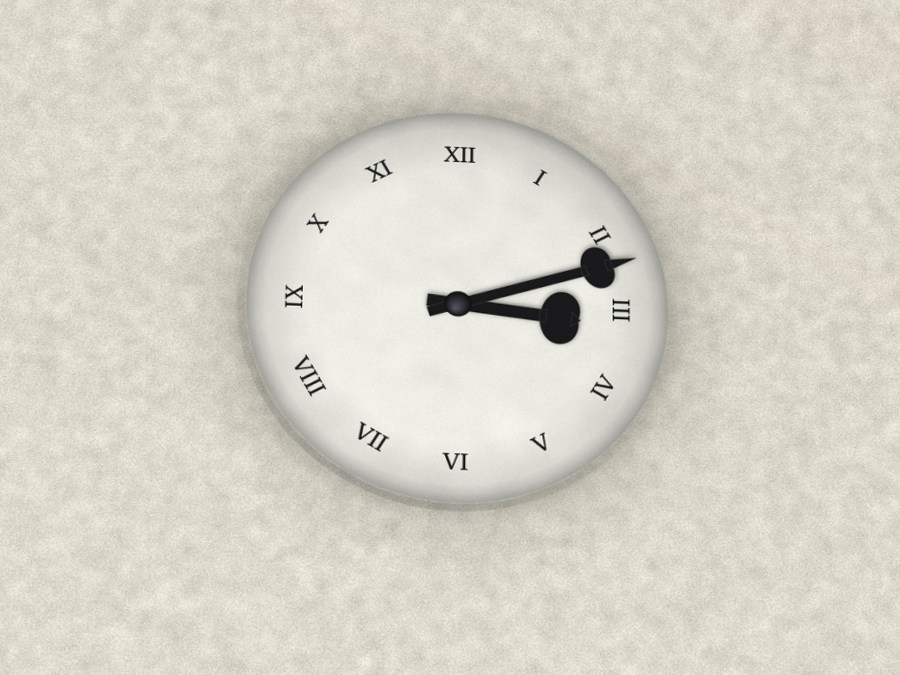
3:12
